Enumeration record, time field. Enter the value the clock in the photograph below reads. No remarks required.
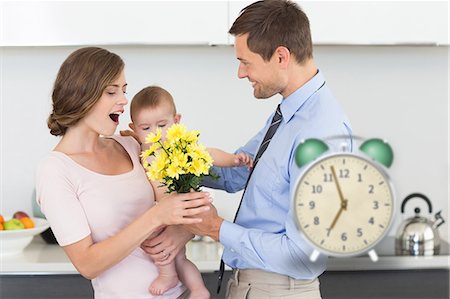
6:57
